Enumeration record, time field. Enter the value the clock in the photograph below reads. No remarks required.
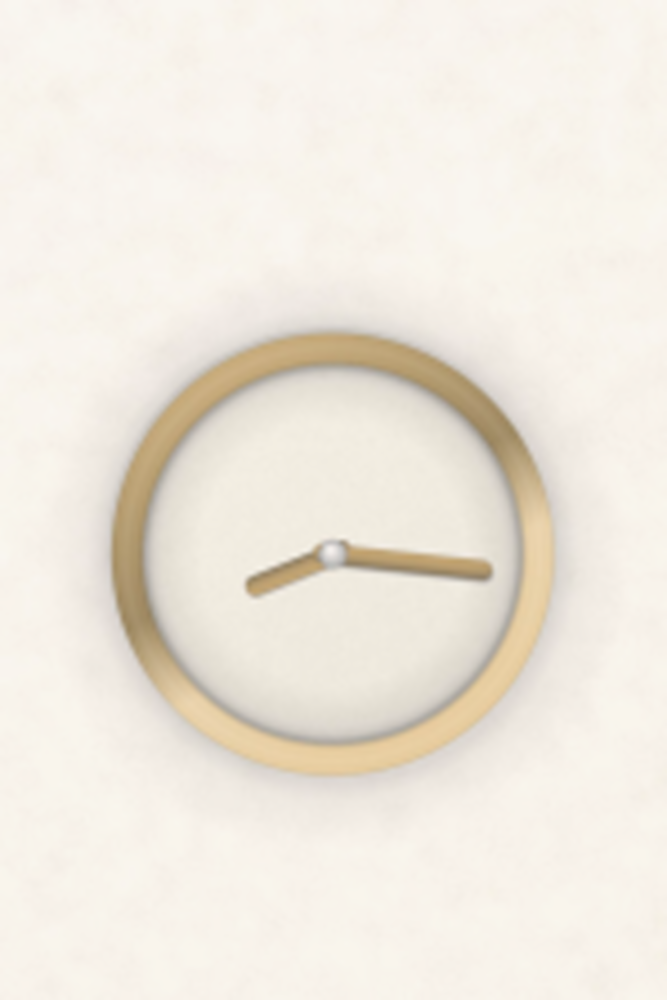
8:16
